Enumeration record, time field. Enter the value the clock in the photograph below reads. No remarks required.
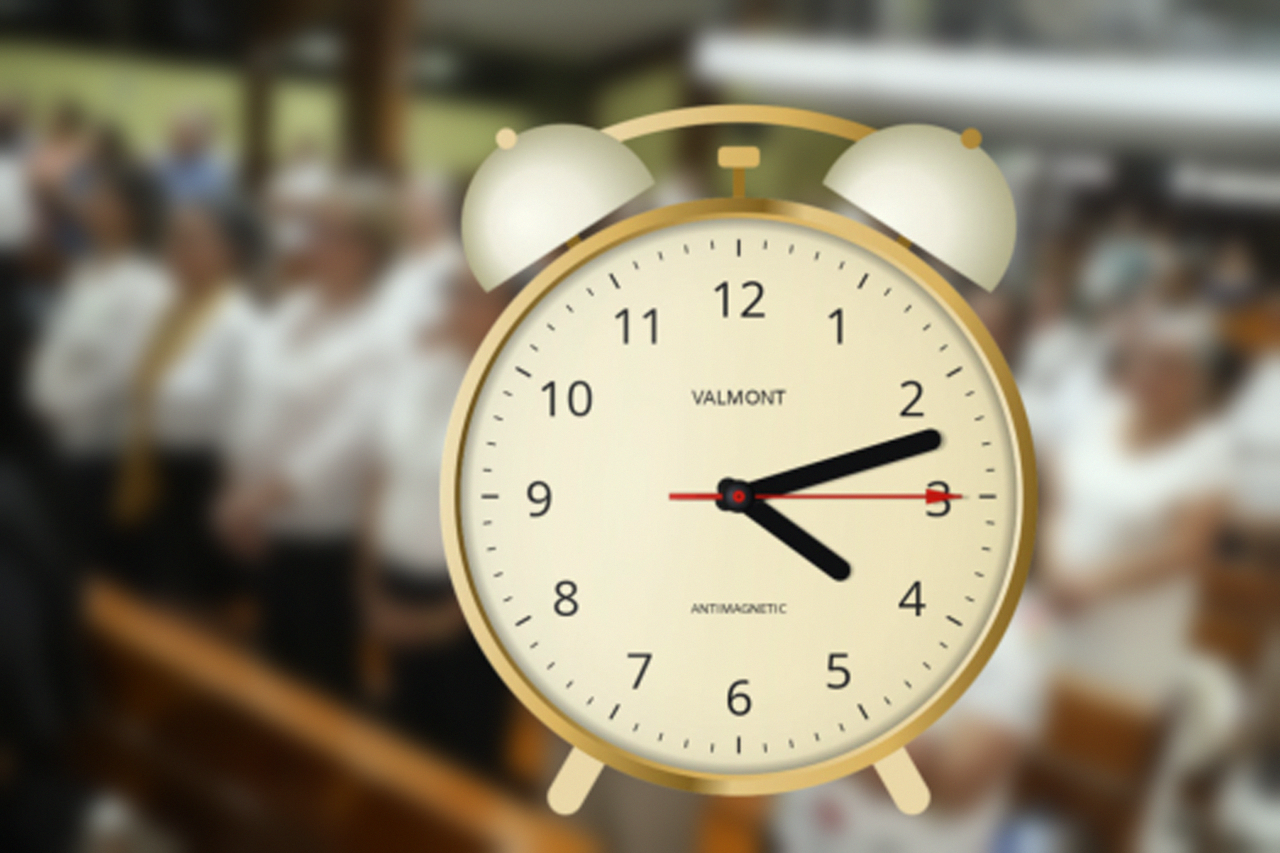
4:12:15
